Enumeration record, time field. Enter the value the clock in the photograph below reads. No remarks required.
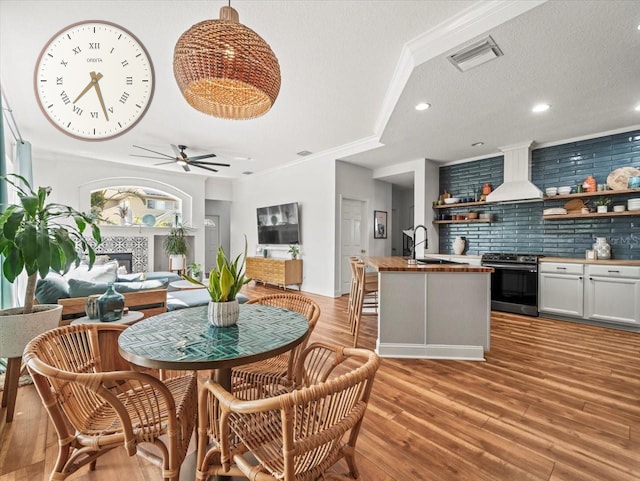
7:27
